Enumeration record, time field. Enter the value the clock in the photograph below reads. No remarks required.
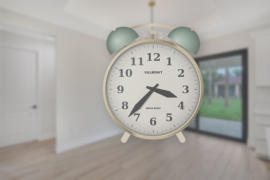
3:37
